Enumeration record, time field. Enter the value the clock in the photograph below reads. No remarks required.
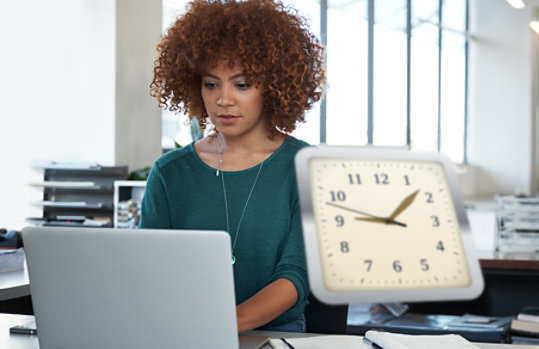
9:07:48
